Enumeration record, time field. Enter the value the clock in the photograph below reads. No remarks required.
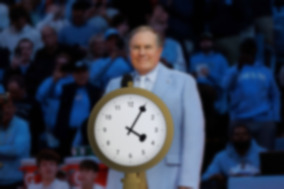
4:05
